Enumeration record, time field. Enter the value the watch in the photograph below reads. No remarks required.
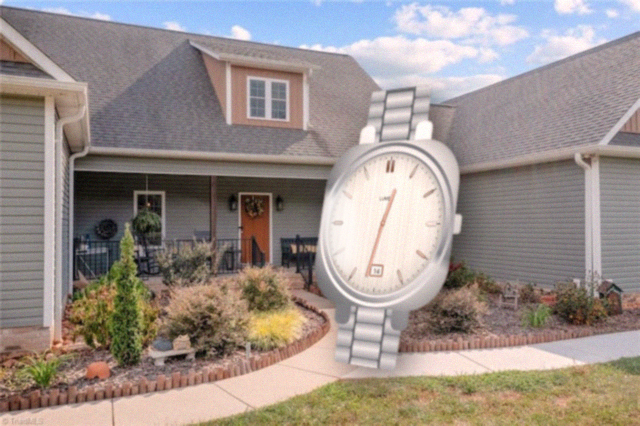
12:32
